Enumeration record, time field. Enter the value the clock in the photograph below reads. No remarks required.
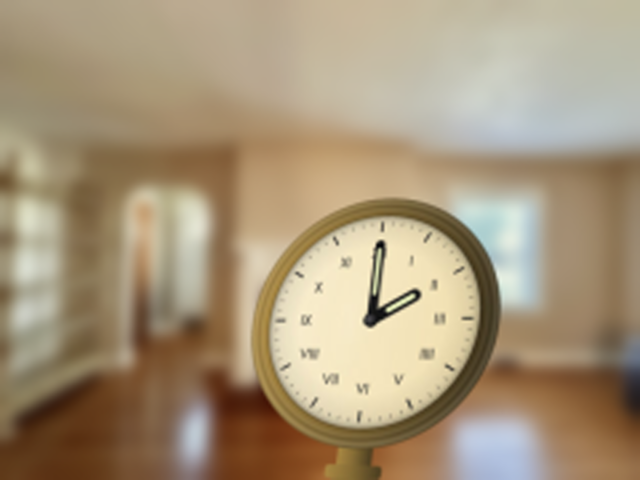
2:00
